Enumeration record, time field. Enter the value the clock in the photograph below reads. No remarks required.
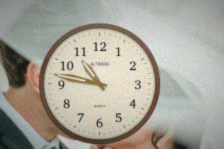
10:47
